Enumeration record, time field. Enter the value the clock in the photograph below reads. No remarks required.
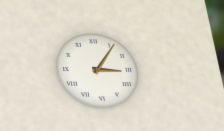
3:06
